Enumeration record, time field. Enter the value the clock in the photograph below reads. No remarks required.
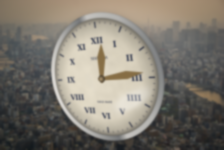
12:14
